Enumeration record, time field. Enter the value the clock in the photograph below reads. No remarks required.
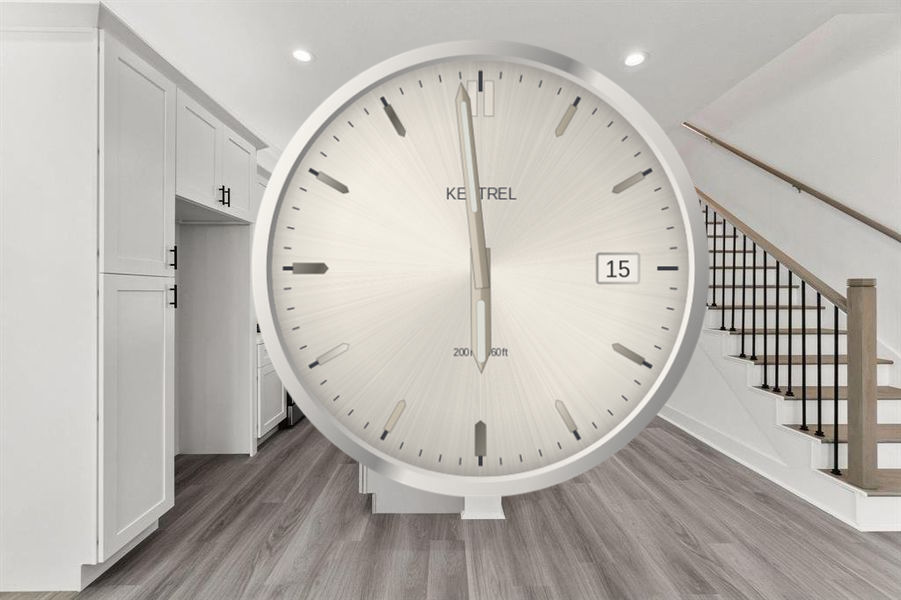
5:59
